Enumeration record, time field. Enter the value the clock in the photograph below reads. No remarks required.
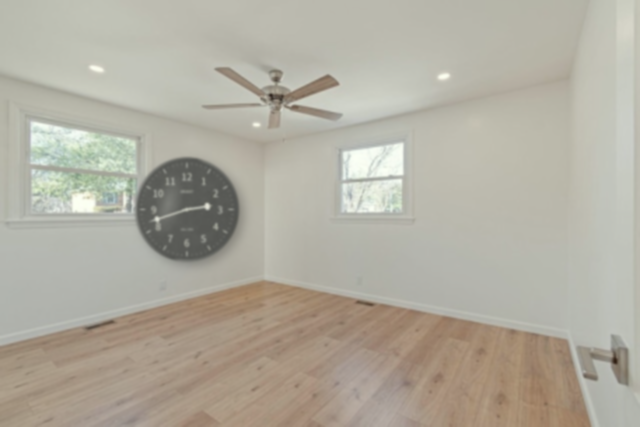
2:42
